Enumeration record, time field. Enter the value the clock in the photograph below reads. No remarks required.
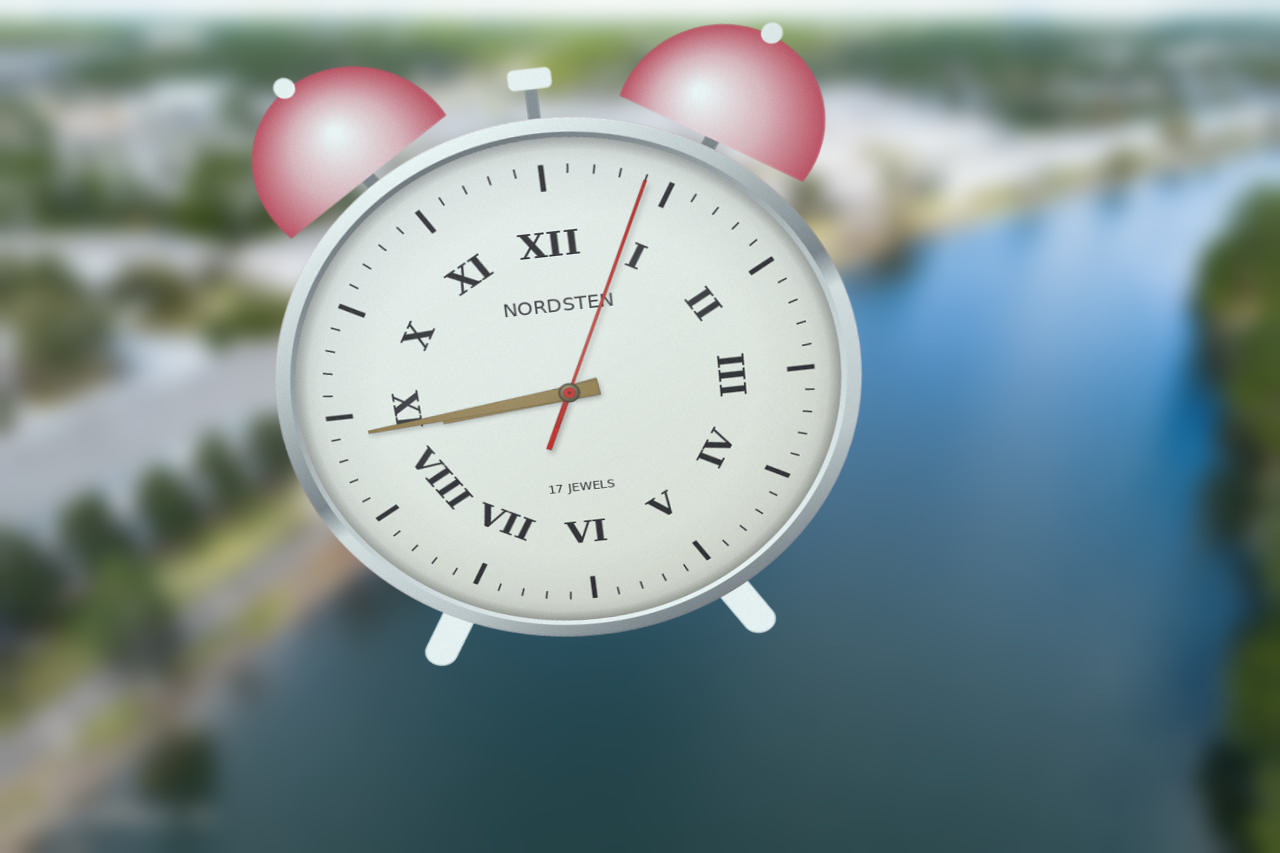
8:44:04
